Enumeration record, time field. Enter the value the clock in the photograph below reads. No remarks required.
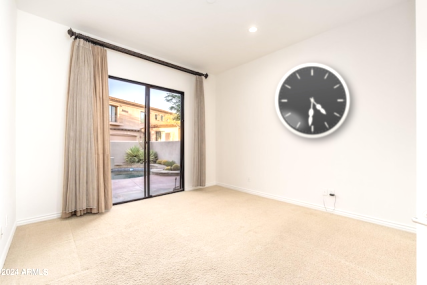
4:31
